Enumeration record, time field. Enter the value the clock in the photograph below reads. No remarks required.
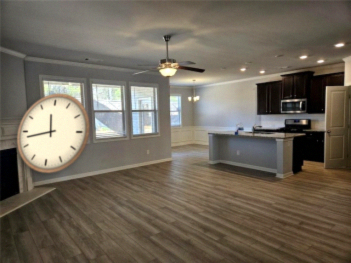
11:43
